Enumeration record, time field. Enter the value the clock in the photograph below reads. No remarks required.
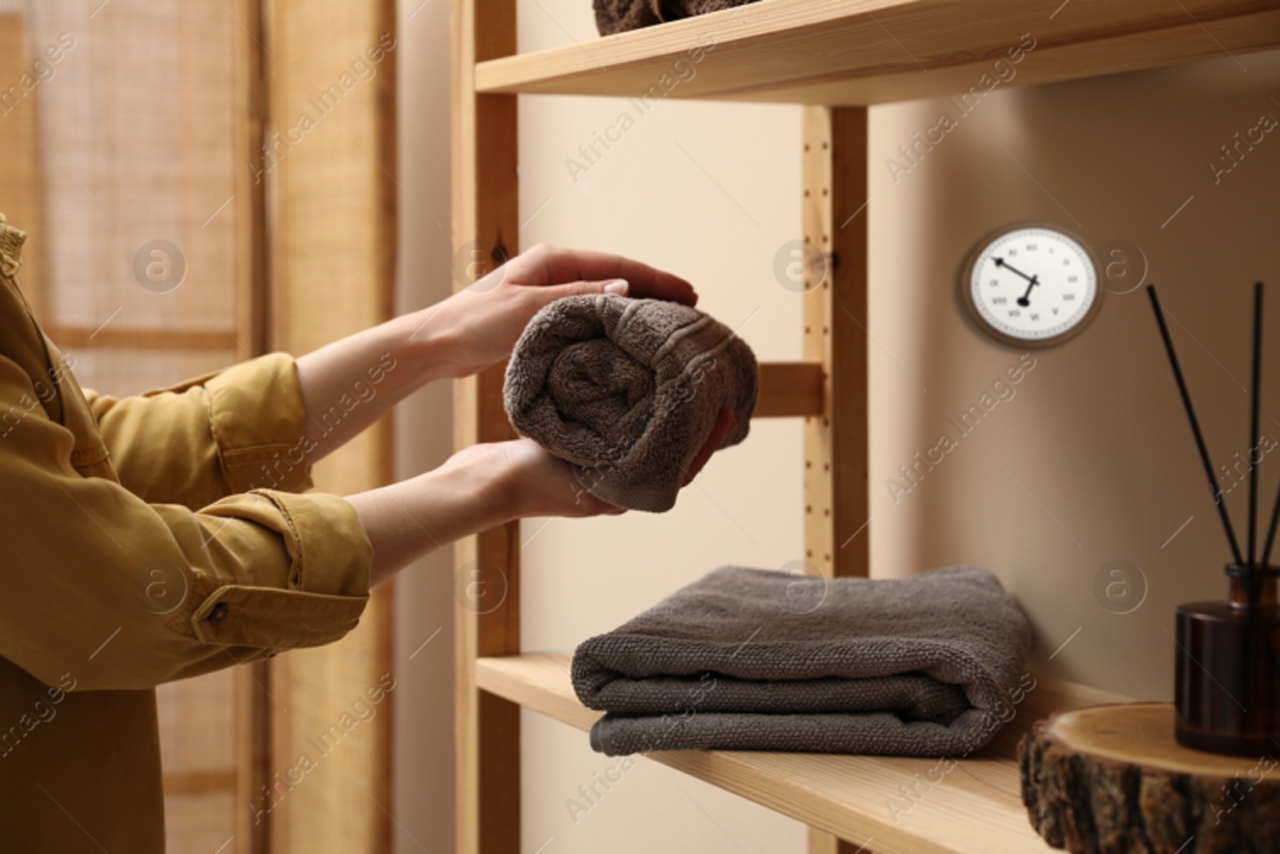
6:51
